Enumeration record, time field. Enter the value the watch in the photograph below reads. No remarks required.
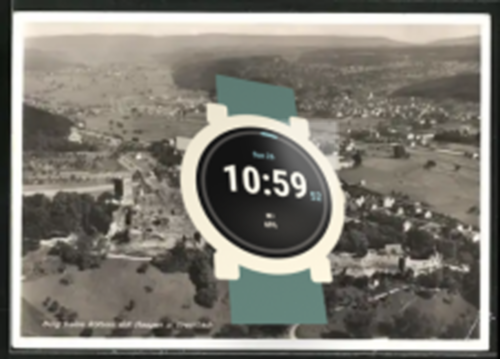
10:59
